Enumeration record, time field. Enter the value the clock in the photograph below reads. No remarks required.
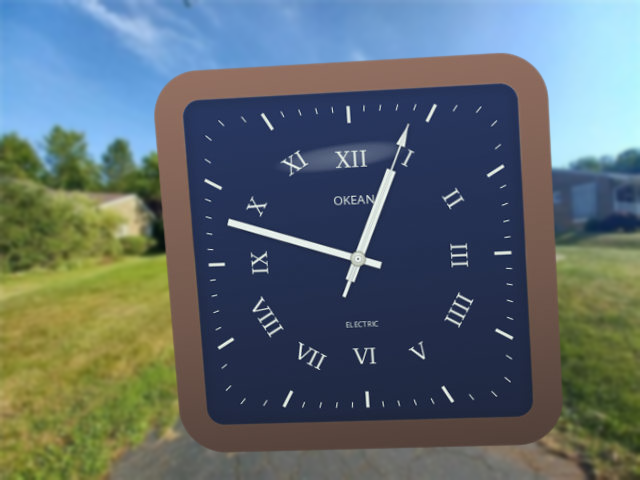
12:48:04
